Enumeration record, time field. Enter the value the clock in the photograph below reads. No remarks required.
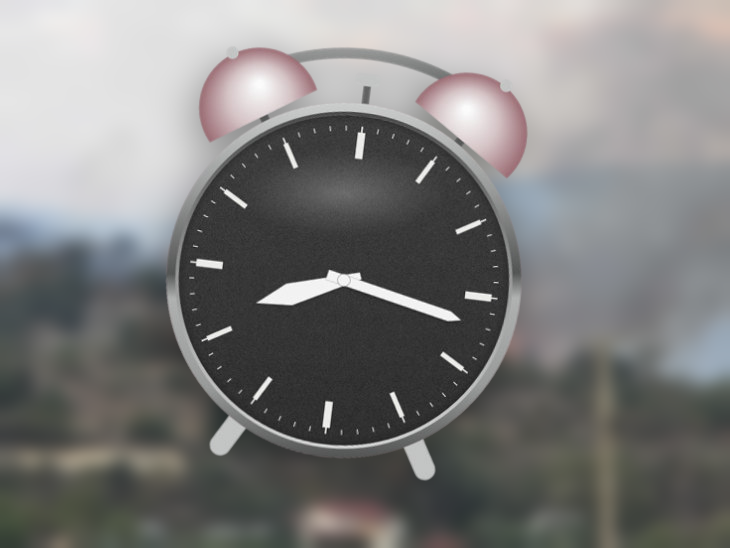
8:17
